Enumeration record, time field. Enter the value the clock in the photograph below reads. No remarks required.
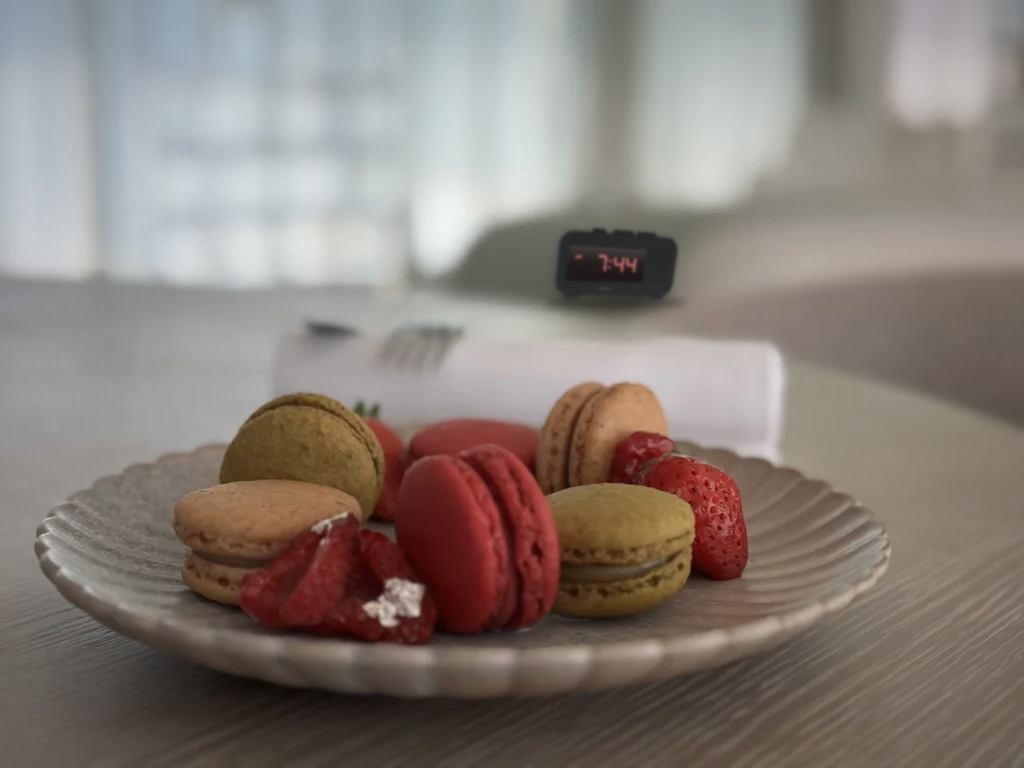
7:44
